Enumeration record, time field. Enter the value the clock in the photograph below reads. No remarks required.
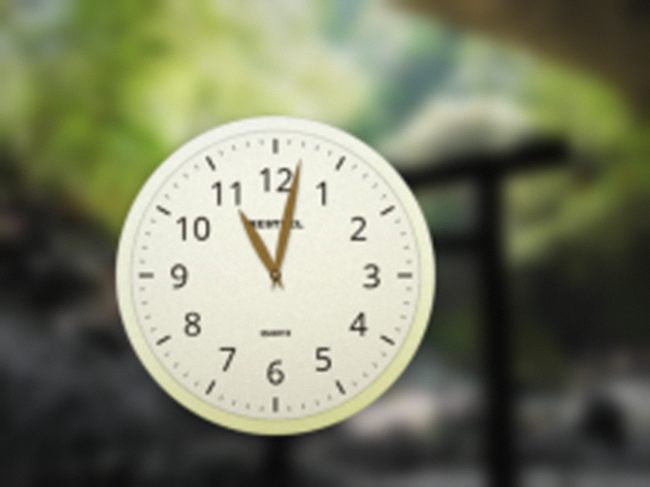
11:02
